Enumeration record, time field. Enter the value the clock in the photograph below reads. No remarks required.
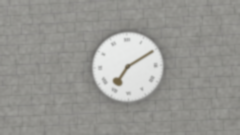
7:10
